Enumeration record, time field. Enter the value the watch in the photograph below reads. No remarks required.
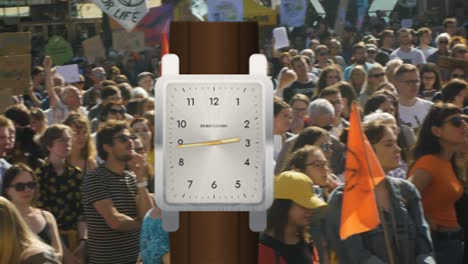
2:44
